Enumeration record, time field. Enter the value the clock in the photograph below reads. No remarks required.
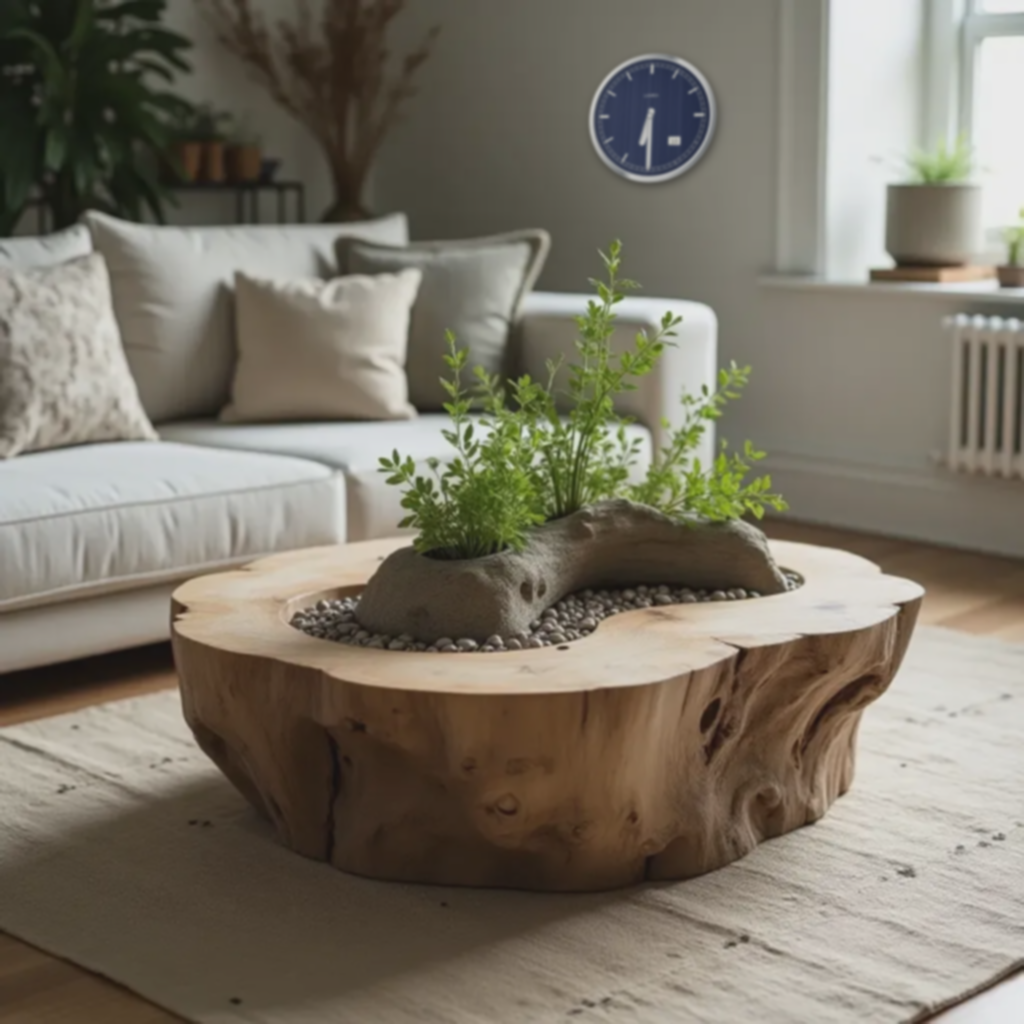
6:30
